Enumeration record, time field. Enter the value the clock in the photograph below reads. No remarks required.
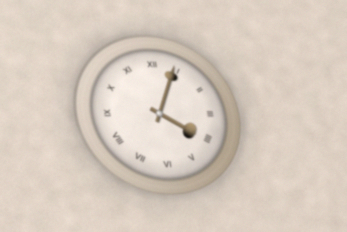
4:04
